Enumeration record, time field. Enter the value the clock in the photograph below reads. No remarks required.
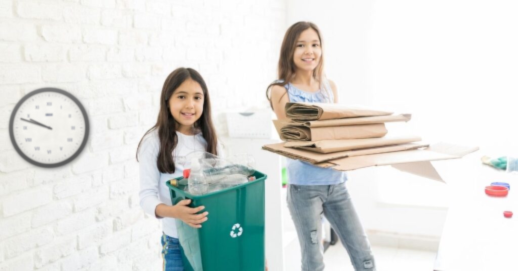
9:48
